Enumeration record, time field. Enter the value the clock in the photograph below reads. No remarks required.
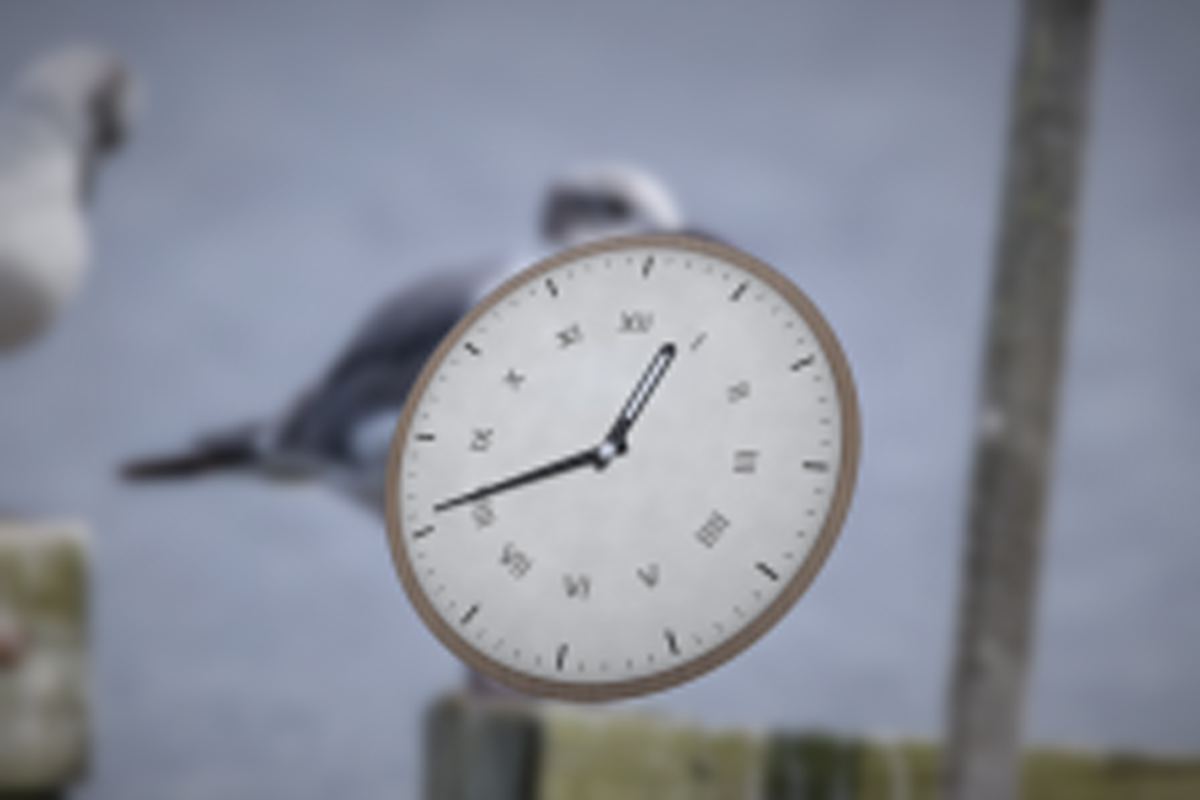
12:41
